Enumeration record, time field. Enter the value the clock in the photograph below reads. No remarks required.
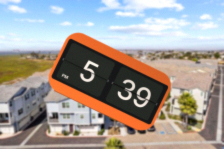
5:39
